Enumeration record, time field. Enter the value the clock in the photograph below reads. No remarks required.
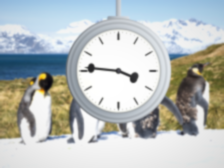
3:46
